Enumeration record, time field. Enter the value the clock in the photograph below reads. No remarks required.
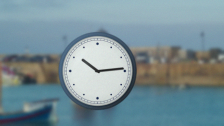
10:14
